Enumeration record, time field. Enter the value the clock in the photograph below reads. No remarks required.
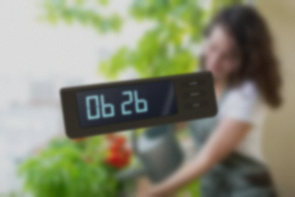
6:26
